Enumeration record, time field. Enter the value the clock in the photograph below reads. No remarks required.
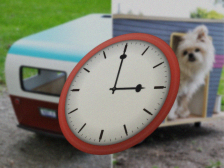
3:00
